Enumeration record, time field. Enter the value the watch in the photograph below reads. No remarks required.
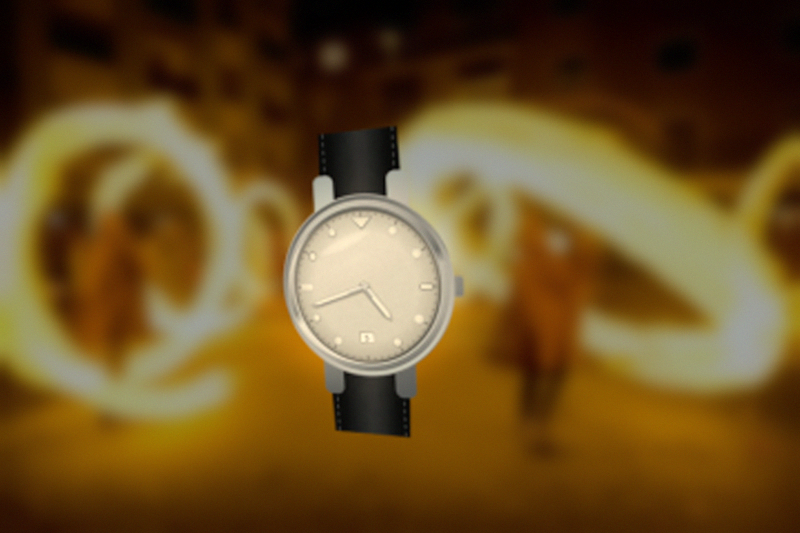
4:42
